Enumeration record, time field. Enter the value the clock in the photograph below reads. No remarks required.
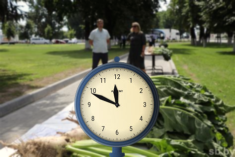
11:49
